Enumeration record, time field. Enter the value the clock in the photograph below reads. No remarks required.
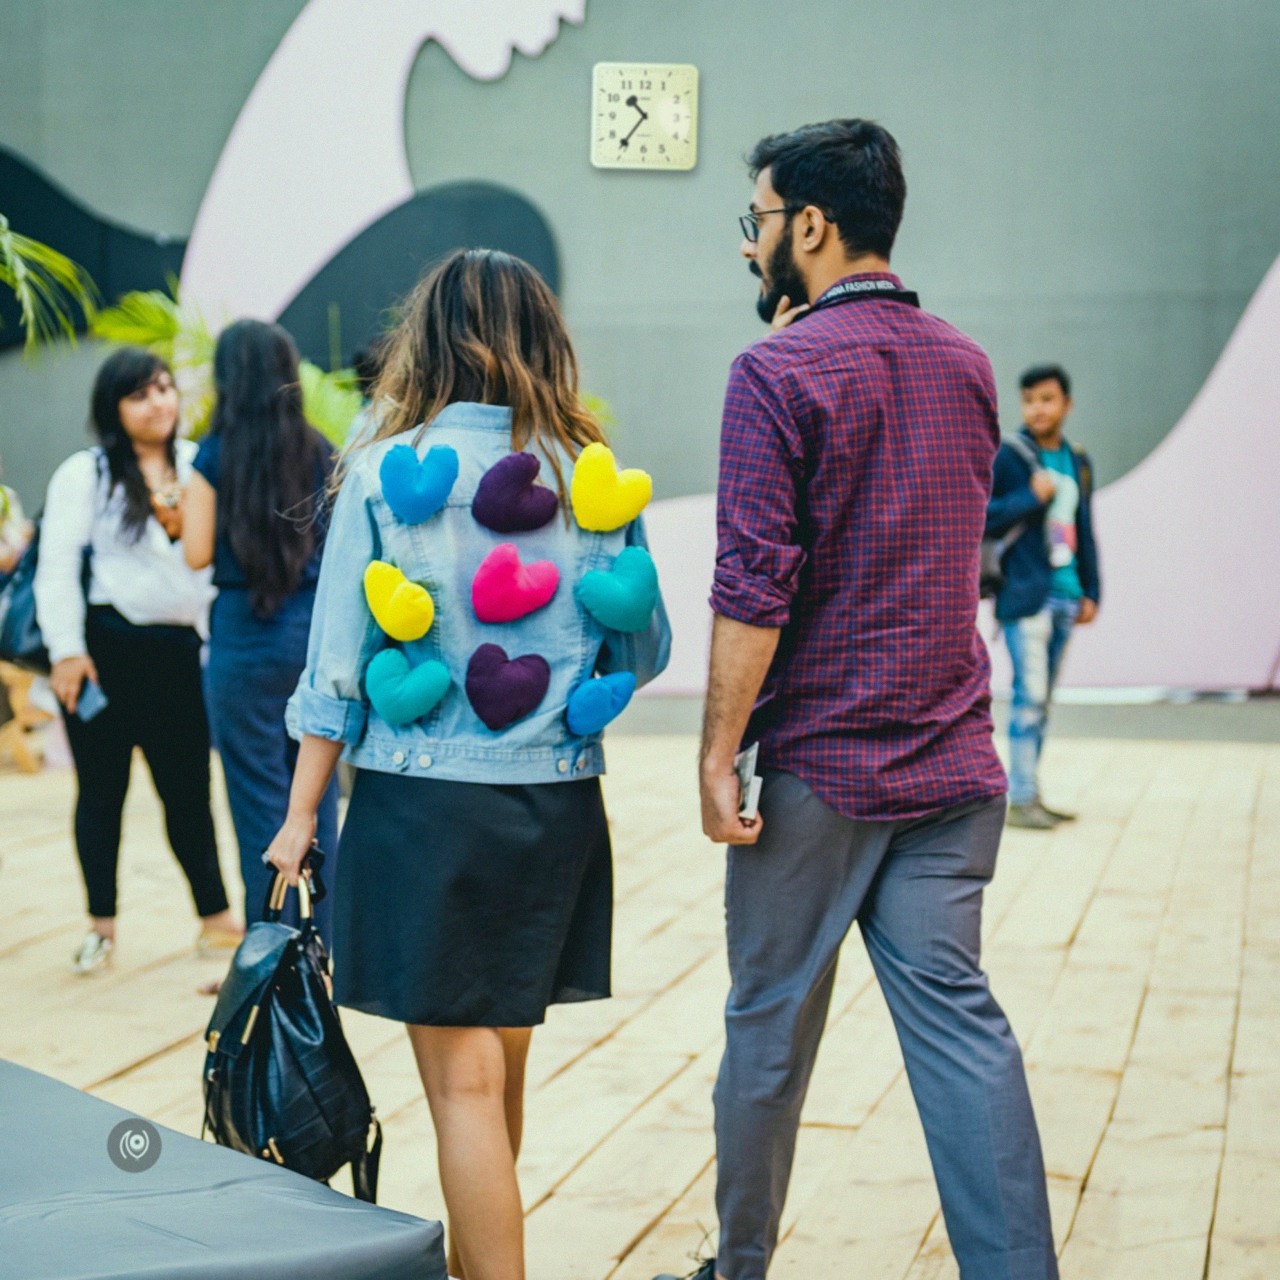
10:36
